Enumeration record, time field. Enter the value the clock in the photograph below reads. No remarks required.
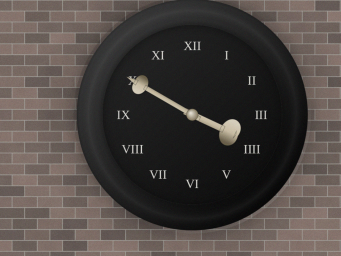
3:50
